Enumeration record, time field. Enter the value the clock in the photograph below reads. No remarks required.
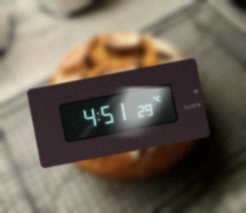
4:51
